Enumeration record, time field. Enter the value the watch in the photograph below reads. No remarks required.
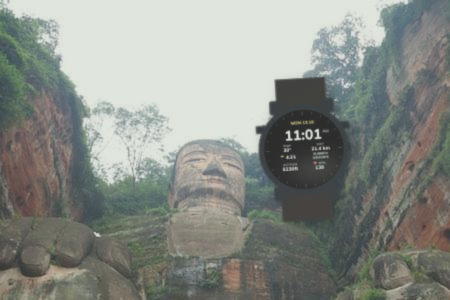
11:01
